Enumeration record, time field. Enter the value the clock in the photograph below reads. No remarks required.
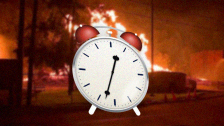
12:33
